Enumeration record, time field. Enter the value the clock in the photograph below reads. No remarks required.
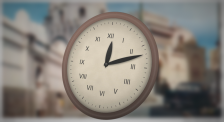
12:12
